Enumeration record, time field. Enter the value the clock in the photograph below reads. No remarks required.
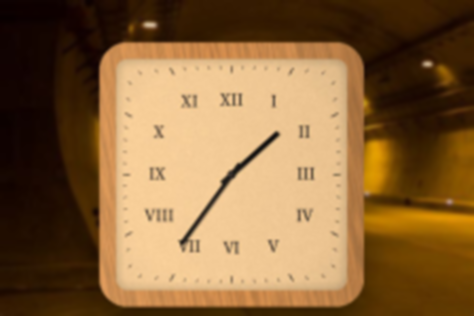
1:36
